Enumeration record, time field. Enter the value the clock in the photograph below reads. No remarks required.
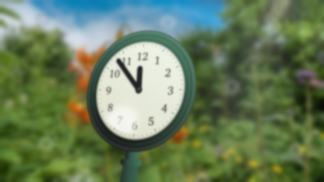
11:53
